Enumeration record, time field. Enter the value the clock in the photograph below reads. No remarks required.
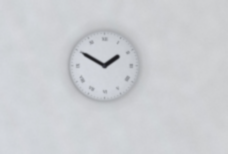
1:50
